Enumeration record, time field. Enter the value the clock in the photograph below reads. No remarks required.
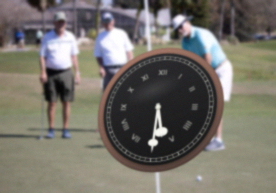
5:30
